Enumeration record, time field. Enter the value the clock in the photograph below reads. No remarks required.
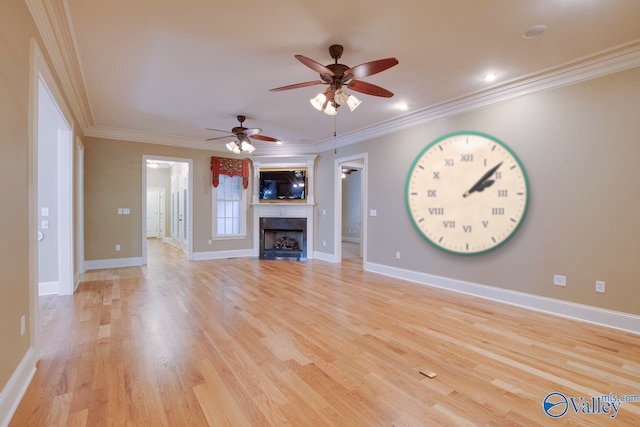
2:08
